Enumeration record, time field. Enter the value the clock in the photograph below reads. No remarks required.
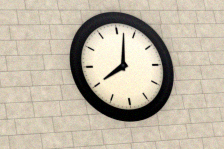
8:02
